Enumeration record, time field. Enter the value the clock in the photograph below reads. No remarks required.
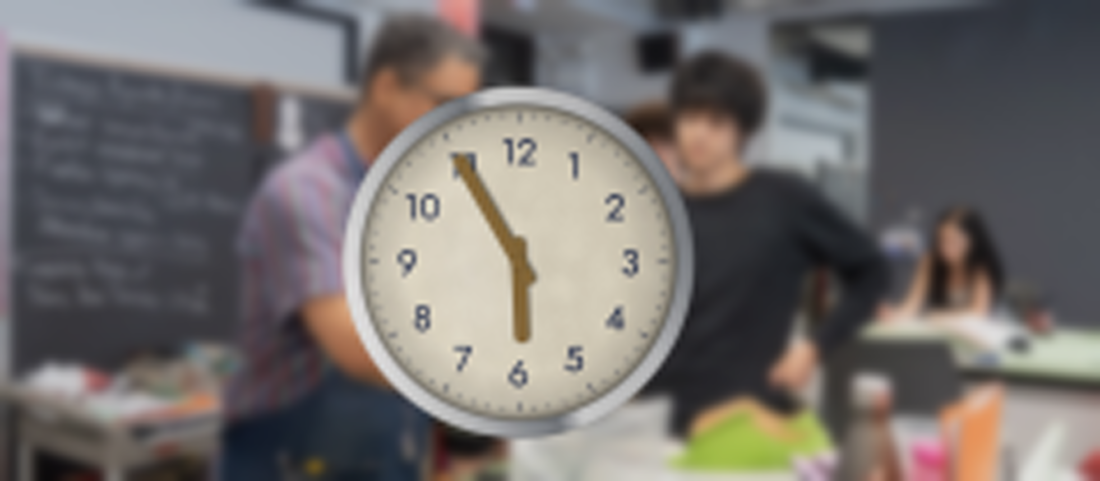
5:55
